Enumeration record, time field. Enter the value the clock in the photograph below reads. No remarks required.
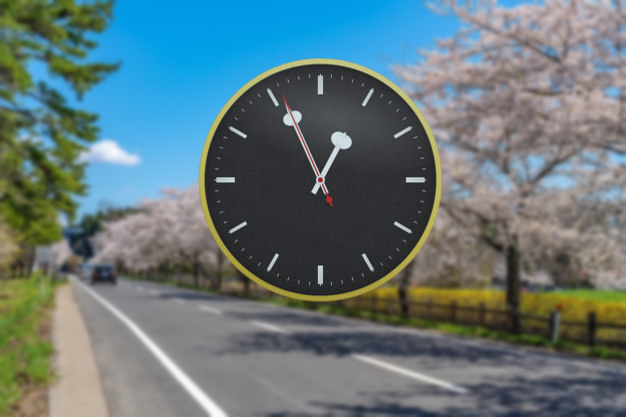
12:55:56
